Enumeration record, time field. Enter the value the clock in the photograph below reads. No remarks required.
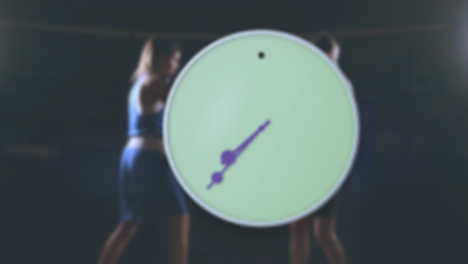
7:37
